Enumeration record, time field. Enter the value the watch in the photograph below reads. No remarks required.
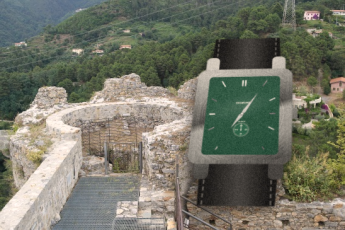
7:05
